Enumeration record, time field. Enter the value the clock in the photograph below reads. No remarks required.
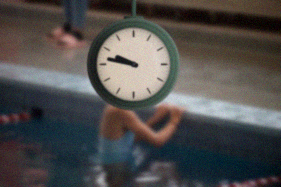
9:47
